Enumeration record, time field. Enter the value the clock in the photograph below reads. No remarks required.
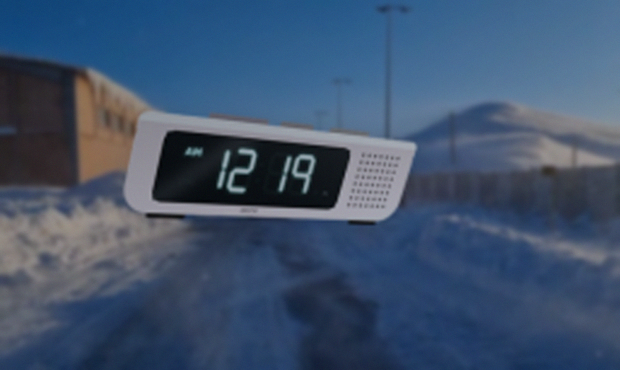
12:19
